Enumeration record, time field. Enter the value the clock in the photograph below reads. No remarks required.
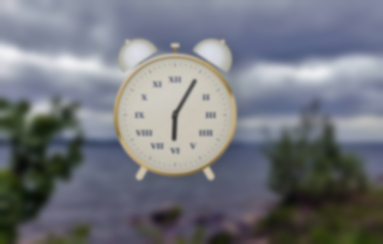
6:05
